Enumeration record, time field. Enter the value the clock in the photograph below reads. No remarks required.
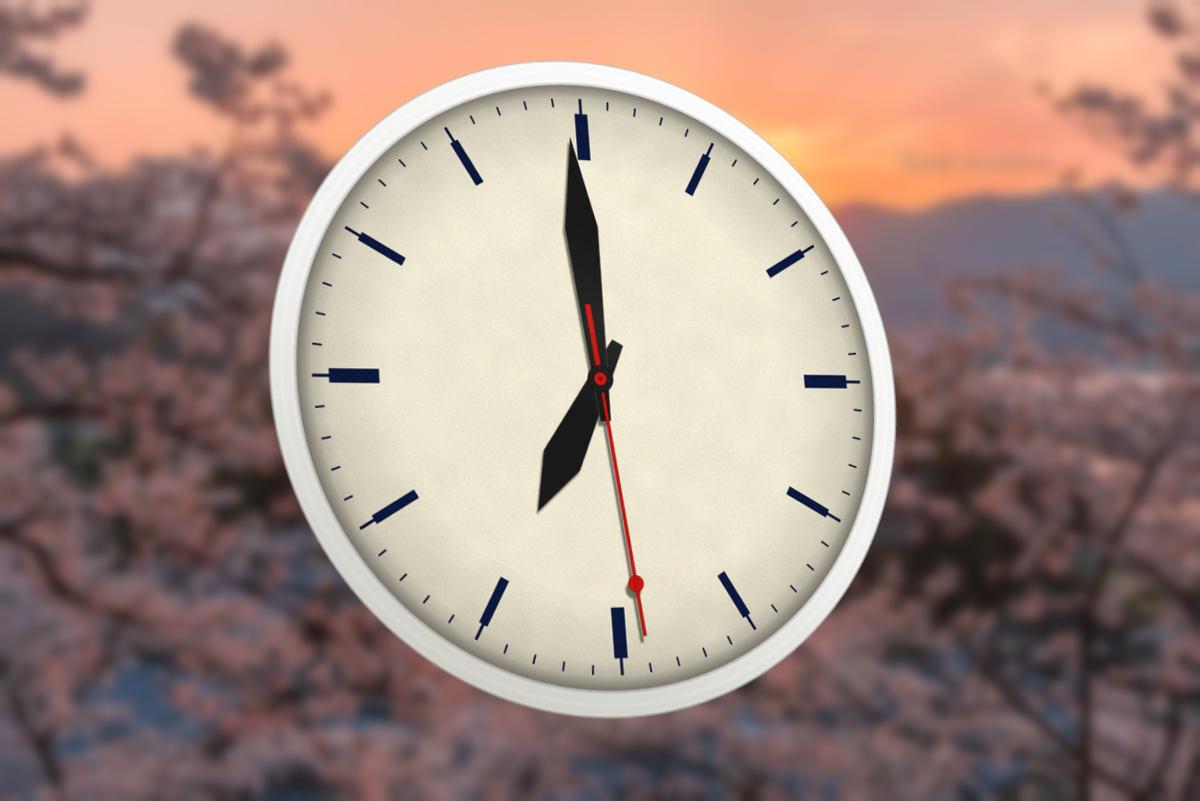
6:59:29
